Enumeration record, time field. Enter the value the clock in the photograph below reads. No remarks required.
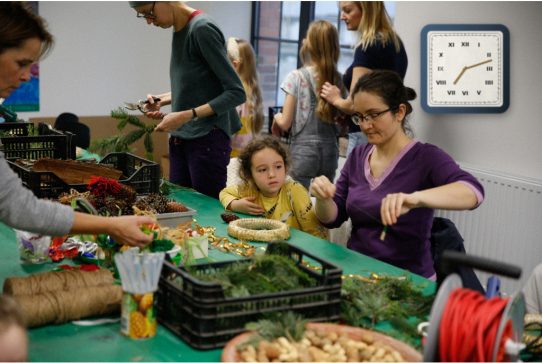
7:12
